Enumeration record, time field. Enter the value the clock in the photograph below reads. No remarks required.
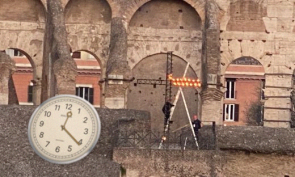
12:21
